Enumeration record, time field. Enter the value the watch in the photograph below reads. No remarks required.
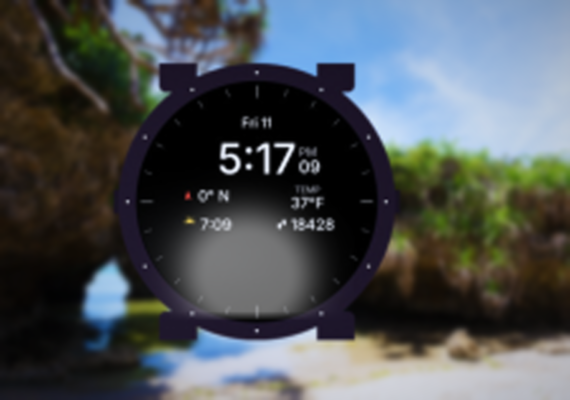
5:17
